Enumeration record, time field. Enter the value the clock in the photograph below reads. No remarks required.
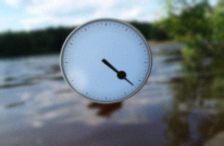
4:22
